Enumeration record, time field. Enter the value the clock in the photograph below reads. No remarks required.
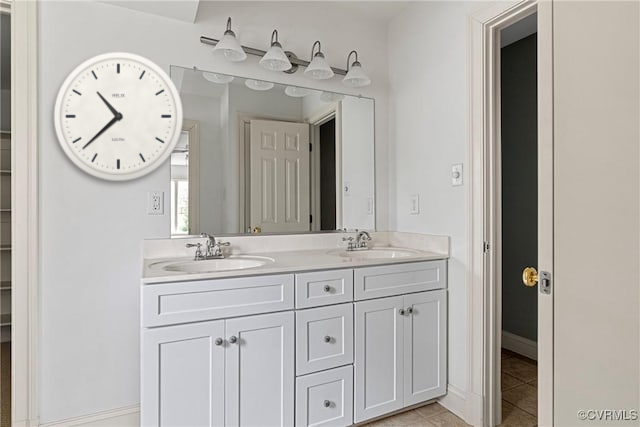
10:38
